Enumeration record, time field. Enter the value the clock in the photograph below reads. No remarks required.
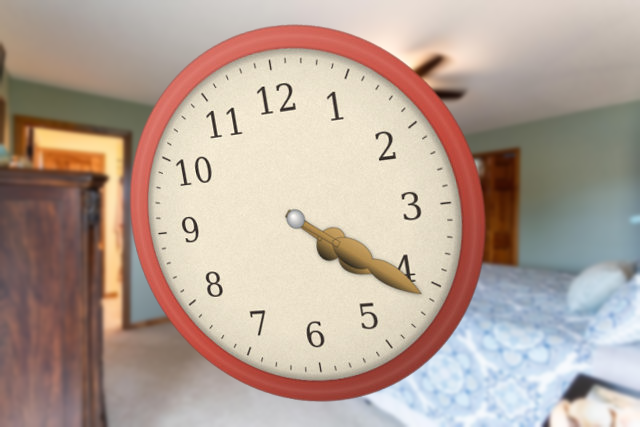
4:21
